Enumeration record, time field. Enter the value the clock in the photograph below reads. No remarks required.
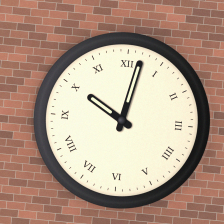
10:02
